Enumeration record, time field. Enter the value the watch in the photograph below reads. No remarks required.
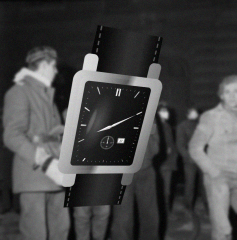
8:10
